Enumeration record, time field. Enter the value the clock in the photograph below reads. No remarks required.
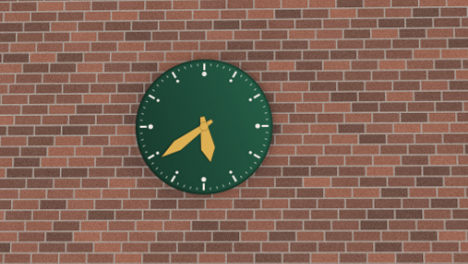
5:39
